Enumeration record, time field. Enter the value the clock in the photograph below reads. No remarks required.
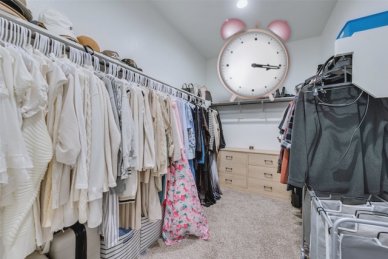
3:16
